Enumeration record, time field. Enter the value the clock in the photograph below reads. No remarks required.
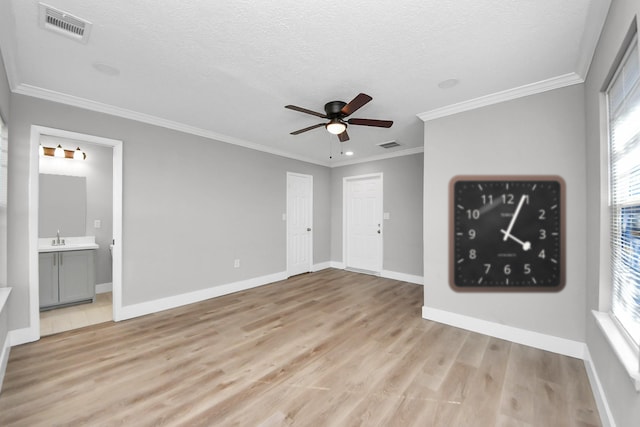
4:04
